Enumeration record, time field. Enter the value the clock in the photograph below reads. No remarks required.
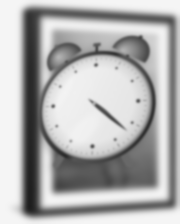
4:22
